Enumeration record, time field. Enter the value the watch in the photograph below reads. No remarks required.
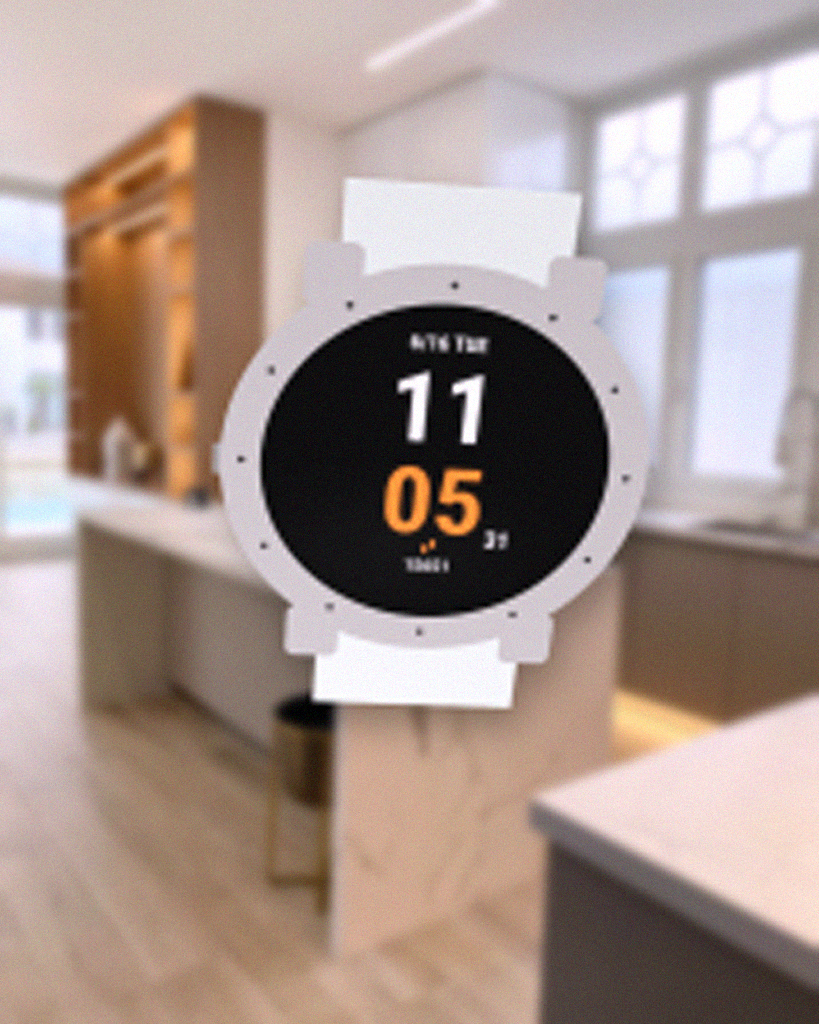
11:05
